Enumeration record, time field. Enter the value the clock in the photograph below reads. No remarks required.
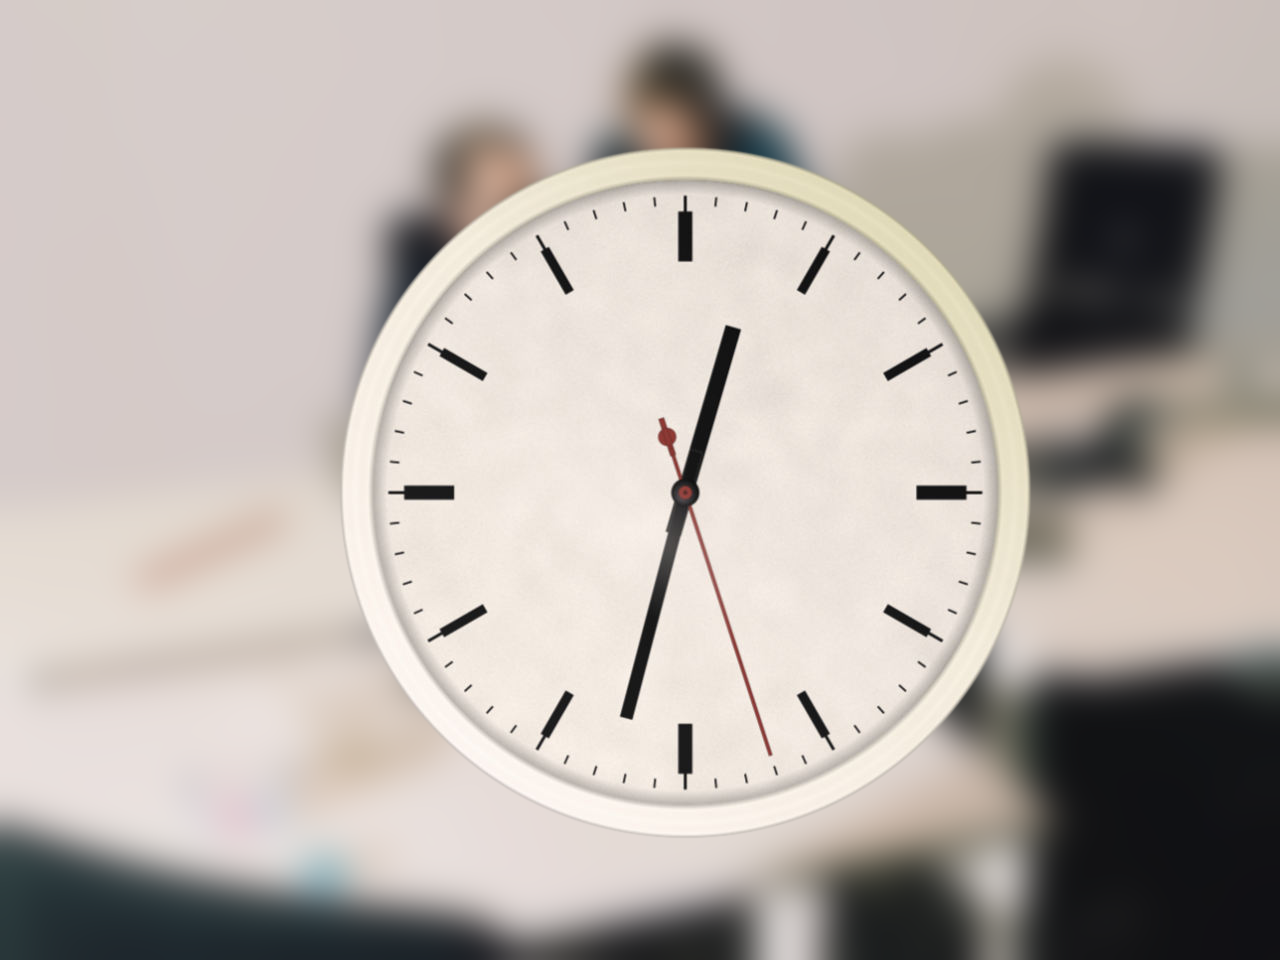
12:32:27
